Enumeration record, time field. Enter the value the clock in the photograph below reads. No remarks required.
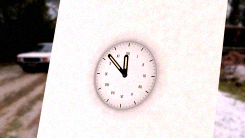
11:52
